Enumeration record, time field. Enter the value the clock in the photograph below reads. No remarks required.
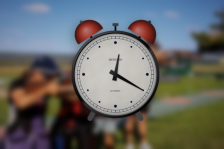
12:20
